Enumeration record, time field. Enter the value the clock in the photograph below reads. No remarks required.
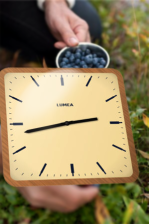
2:43
